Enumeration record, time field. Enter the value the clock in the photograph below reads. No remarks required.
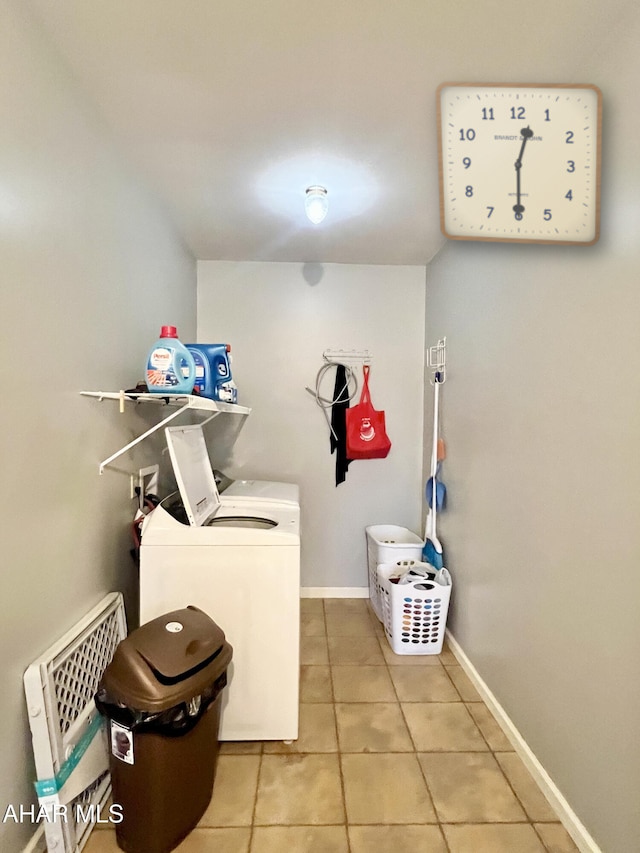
12:30
